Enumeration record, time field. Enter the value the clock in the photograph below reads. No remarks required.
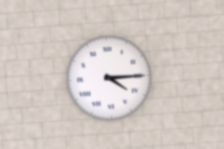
4:15
